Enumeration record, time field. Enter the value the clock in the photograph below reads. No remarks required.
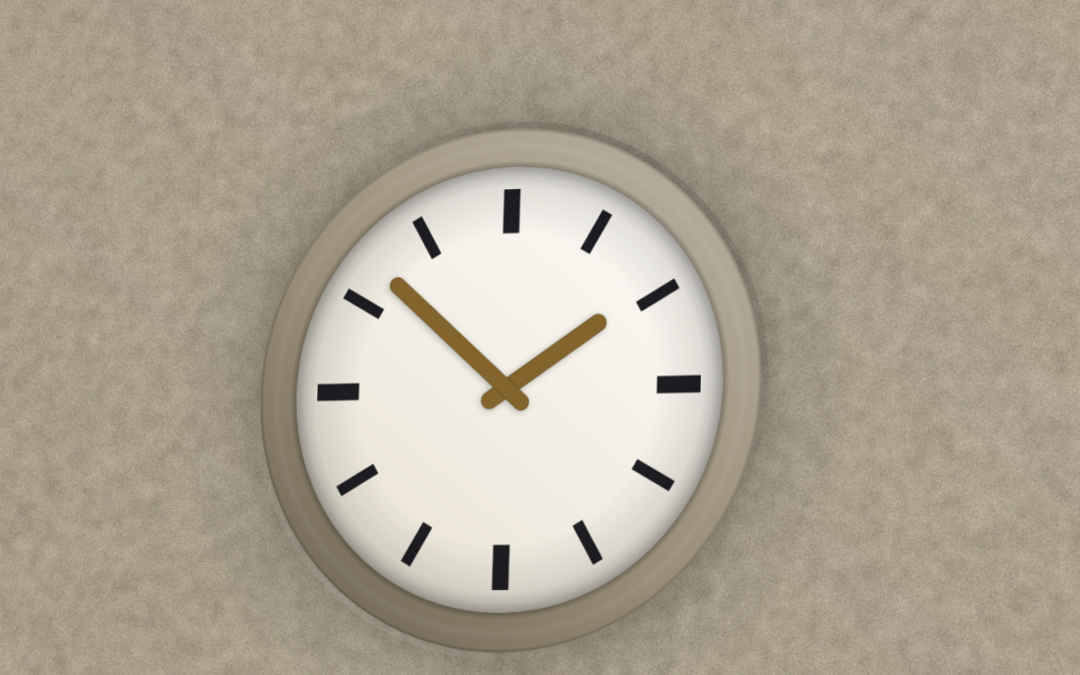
1:52
